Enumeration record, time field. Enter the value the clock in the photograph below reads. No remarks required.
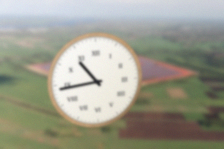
10:44
